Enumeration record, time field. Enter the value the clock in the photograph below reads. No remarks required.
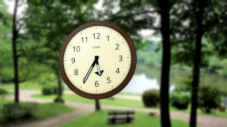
5:35
